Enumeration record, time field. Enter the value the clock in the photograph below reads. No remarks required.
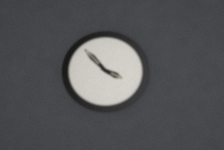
3:53
